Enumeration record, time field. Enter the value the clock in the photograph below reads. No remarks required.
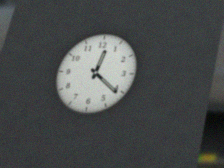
12:21
